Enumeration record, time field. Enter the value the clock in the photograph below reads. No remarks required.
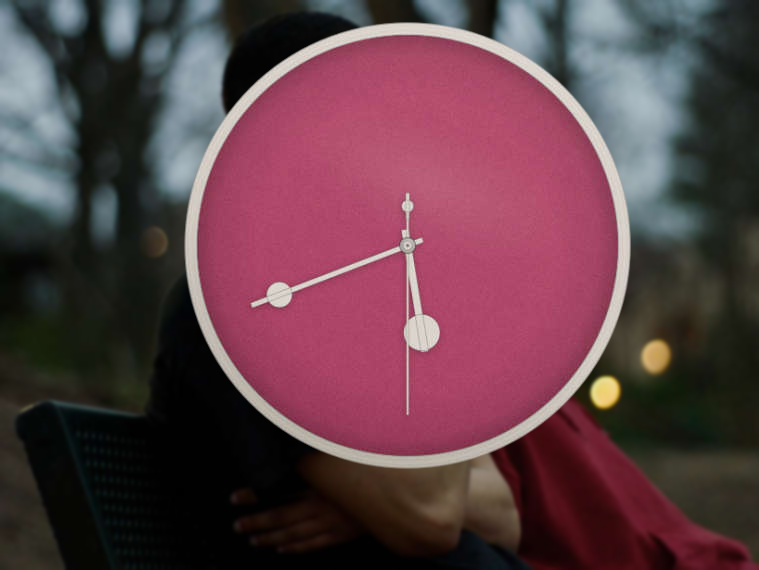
5:41:30
